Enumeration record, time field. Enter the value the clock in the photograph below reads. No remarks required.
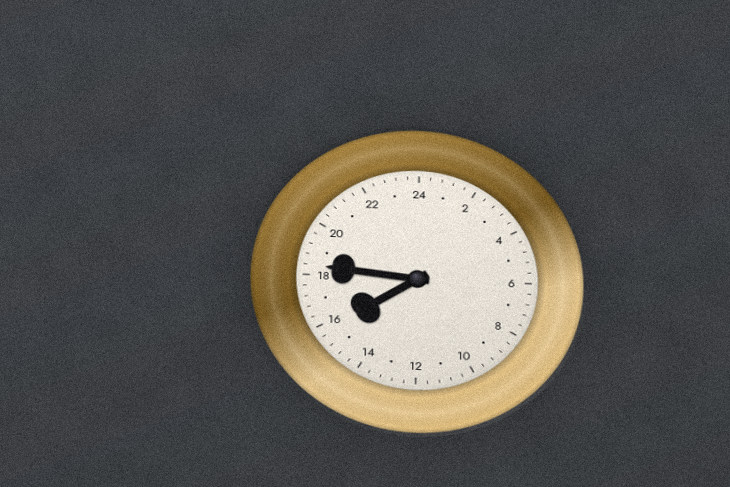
15:46
